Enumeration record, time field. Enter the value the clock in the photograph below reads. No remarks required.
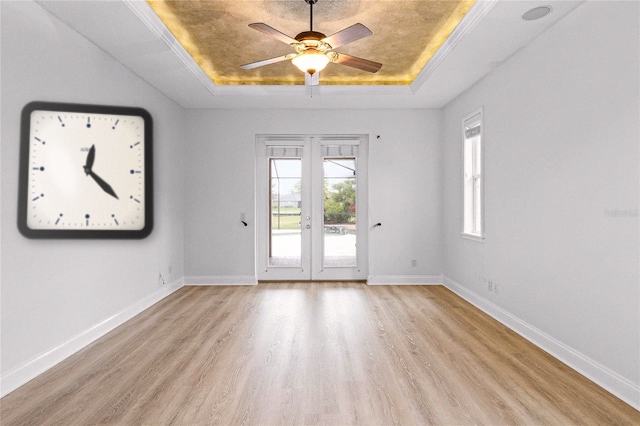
12:22
